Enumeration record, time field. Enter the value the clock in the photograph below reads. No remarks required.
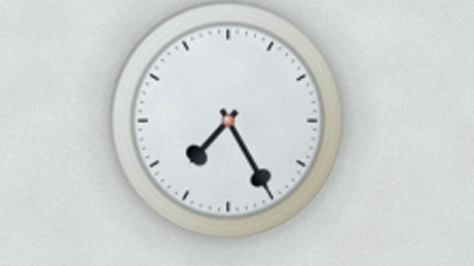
7:25
